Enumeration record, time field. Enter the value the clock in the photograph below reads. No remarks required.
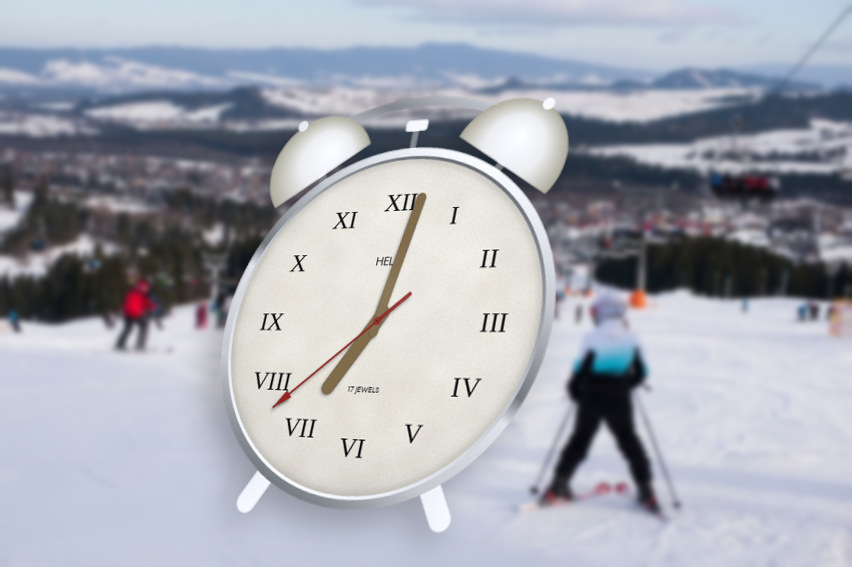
7:01:38
